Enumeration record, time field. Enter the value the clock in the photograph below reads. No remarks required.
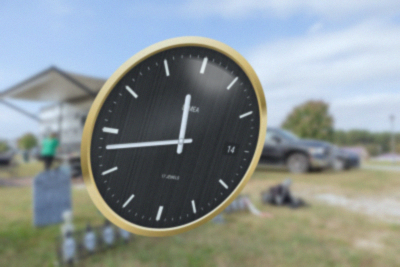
11:43
